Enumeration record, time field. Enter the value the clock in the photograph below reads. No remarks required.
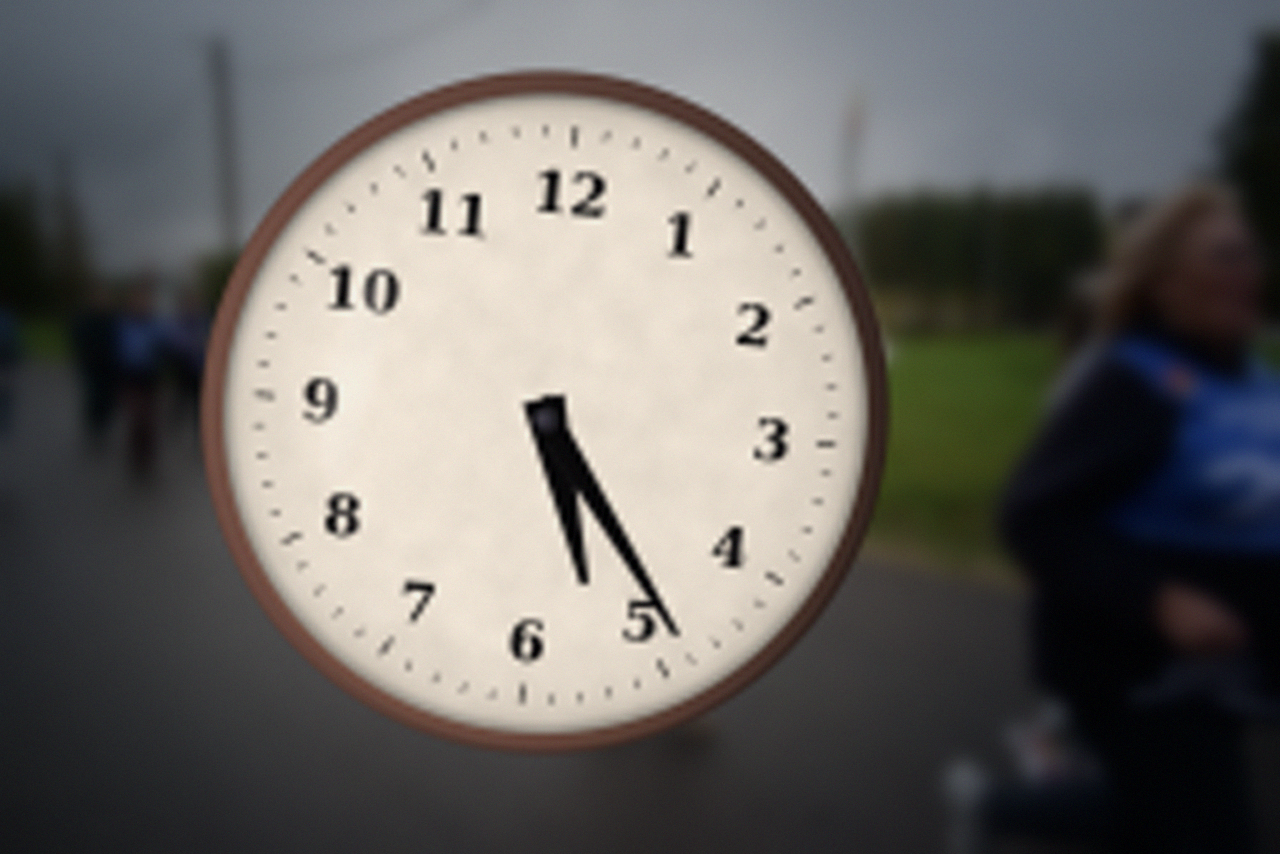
5:24
